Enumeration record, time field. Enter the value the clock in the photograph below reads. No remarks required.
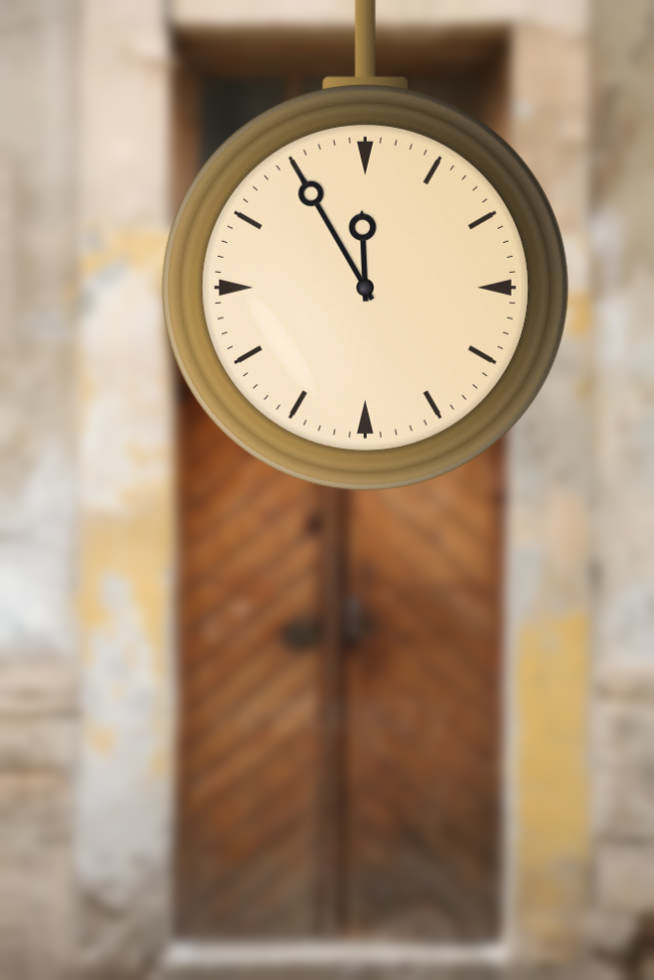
11:55
